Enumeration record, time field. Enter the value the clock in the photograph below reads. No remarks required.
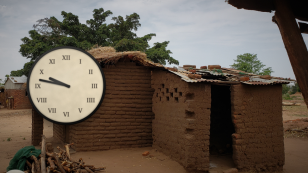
9:47
